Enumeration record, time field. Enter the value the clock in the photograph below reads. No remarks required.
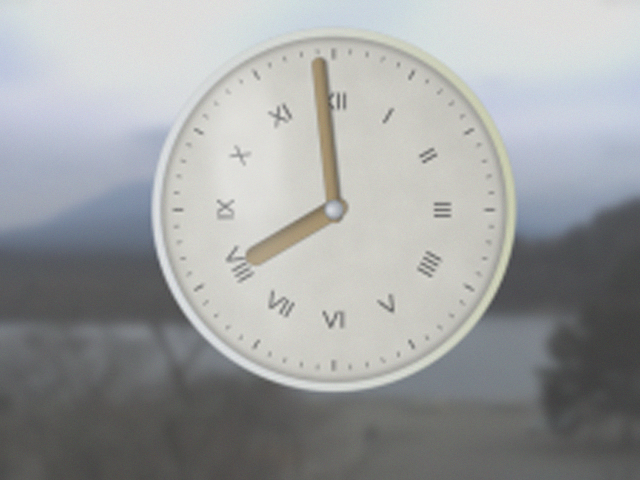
7:59
